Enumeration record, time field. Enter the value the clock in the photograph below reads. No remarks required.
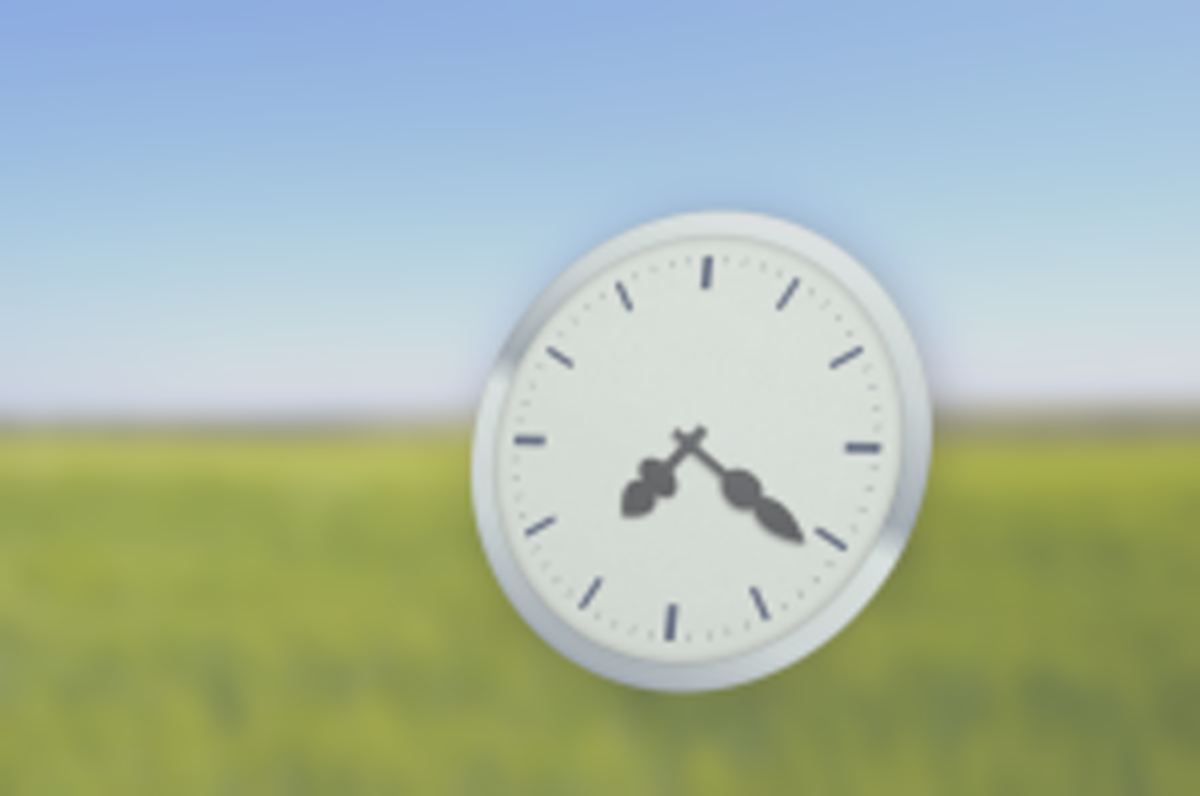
7:21
